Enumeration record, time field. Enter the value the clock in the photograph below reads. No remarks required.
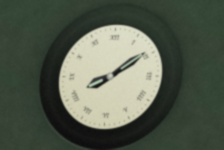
8:09
